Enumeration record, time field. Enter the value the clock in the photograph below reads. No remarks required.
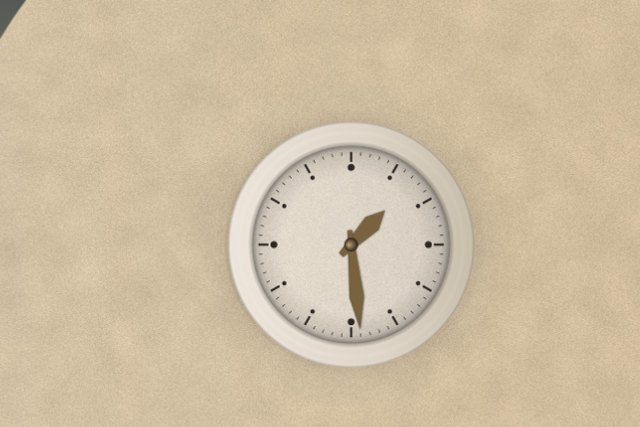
1:29
